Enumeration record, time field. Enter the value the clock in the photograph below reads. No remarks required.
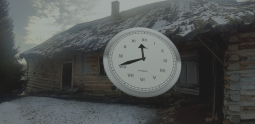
11:41
